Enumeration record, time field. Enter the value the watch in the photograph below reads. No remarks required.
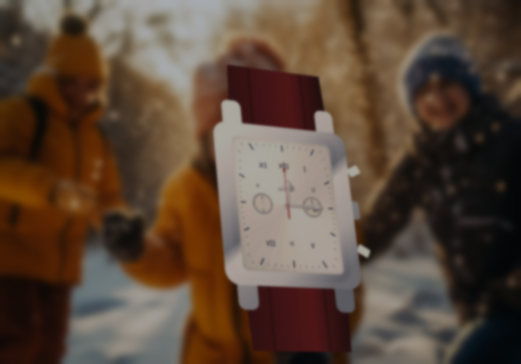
12:15
